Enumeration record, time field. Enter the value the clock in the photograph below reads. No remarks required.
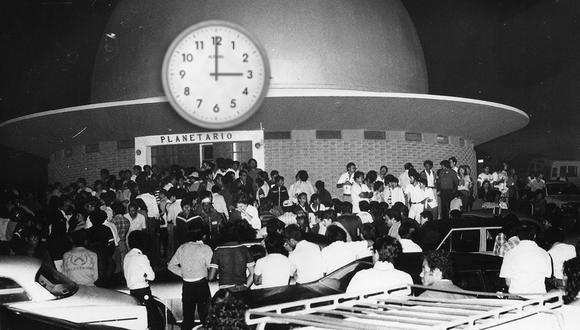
3:00
